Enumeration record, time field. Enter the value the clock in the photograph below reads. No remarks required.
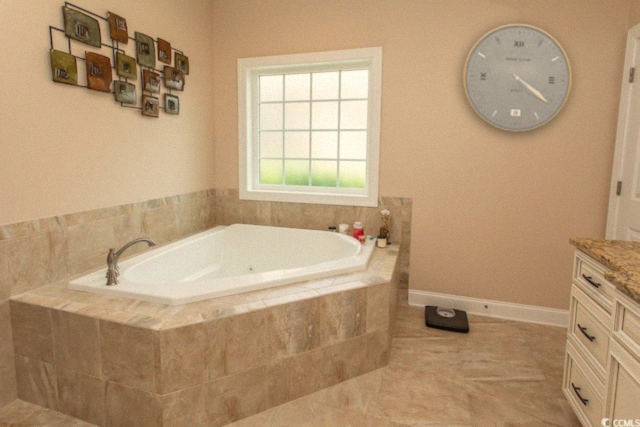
4:21
